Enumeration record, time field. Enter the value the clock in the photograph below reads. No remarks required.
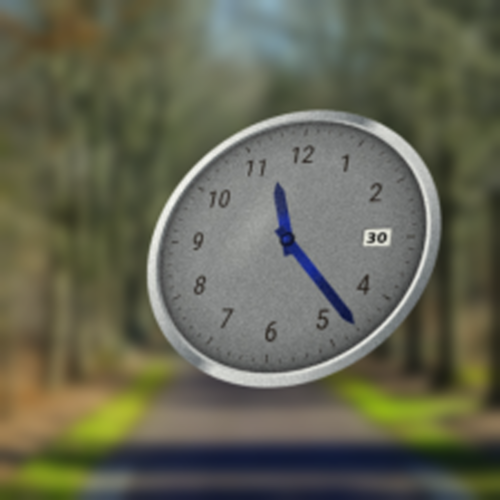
11:23
